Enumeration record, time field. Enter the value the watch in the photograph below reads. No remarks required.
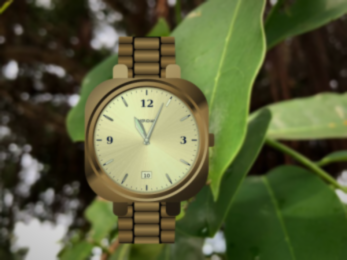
11:04
